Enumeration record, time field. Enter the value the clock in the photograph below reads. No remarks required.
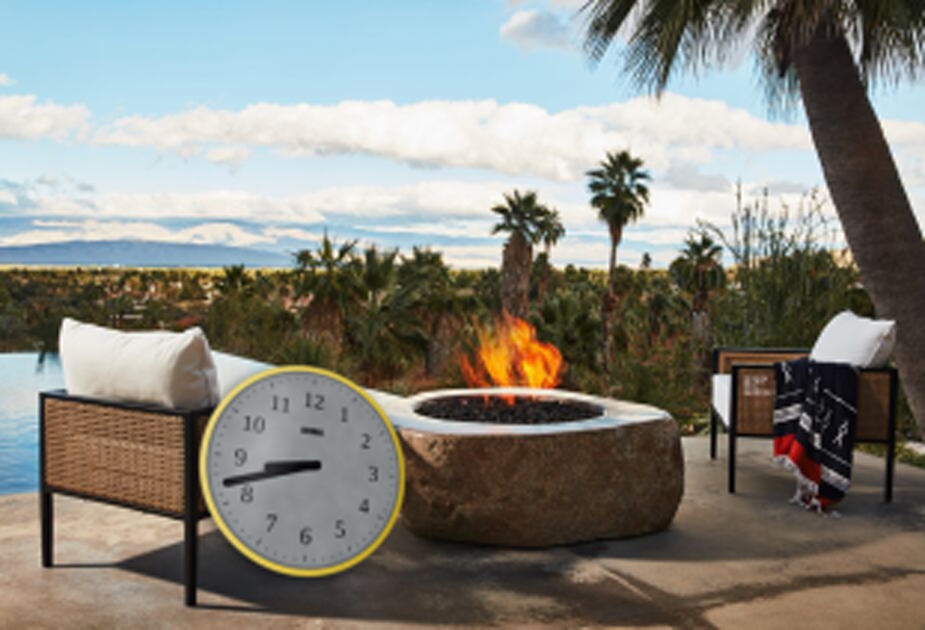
8:42
